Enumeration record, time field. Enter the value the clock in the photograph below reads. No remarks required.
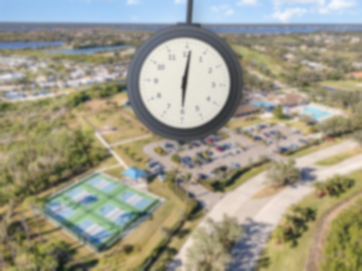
6:01
